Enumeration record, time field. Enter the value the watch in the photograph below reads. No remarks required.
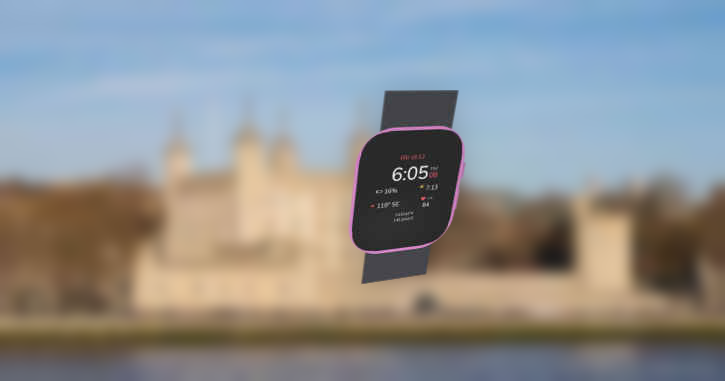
6:05
